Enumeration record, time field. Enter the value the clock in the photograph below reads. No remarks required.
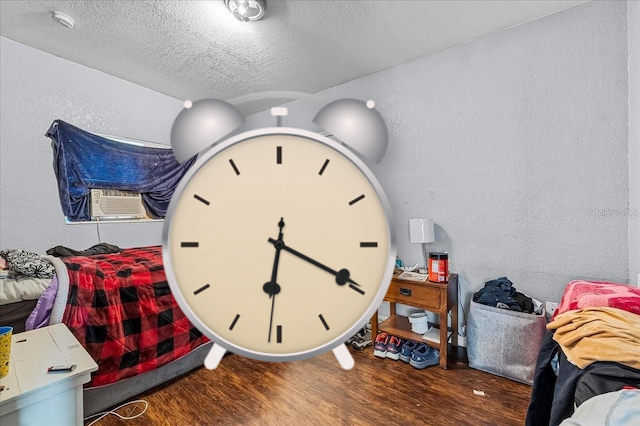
6:19:31
